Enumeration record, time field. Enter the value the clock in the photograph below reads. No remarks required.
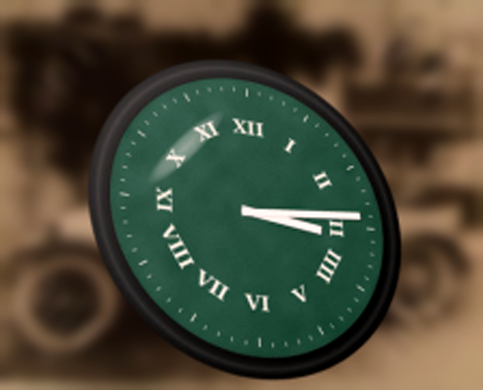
3:14
